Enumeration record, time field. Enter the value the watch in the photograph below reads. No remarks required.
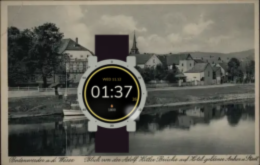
1:37
